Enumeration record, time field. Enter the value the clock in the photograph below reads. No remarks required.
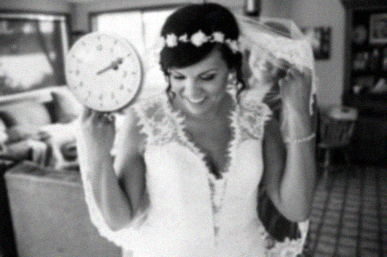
2:10
